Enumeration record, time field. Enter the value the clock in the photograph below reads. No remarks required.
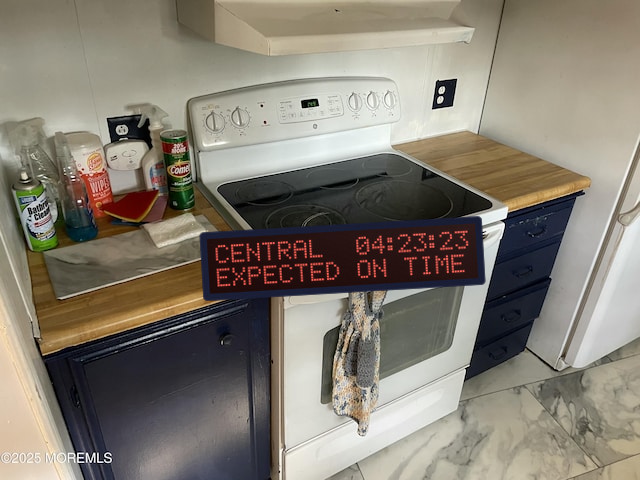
4:23:23
